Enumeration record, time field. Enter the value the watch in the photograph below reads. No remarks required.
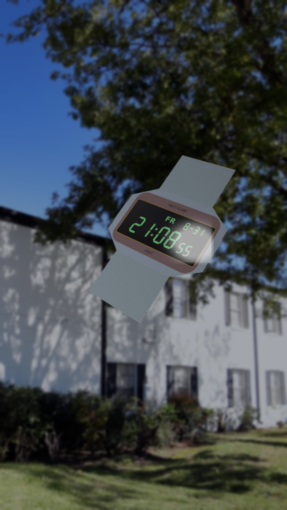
21:08:55
